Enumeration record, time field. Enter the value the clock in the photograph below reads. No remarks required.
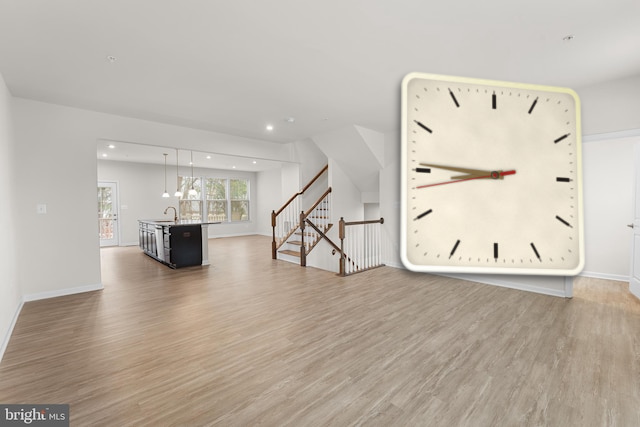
8:45:43
